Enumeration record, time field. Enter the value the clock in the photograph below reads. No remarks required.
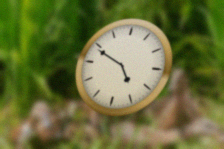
4:49
